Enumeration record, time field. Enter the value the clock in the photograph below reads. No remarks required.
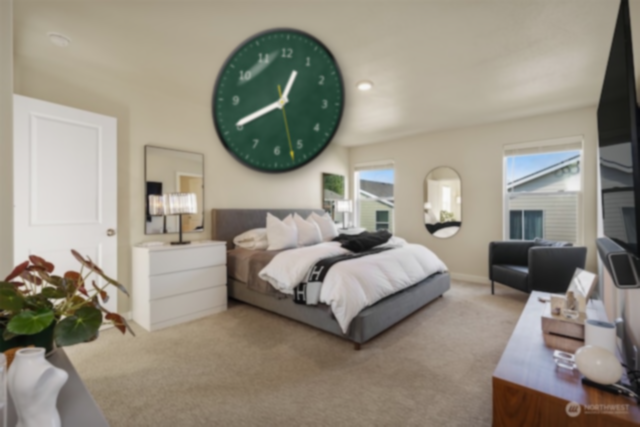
12:40:27
